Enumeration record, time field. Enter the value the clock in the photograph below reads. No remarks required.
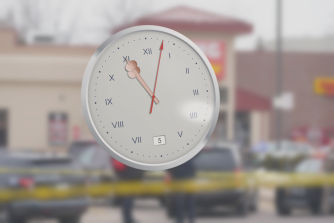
10:55:03
